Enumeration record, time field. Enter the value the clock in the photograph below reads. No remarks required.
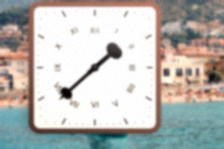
1:38
